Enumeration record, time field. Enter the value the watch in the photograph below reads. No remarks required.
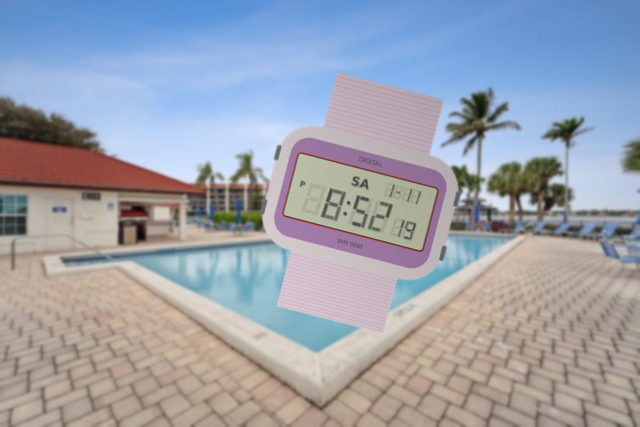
8:52:19
